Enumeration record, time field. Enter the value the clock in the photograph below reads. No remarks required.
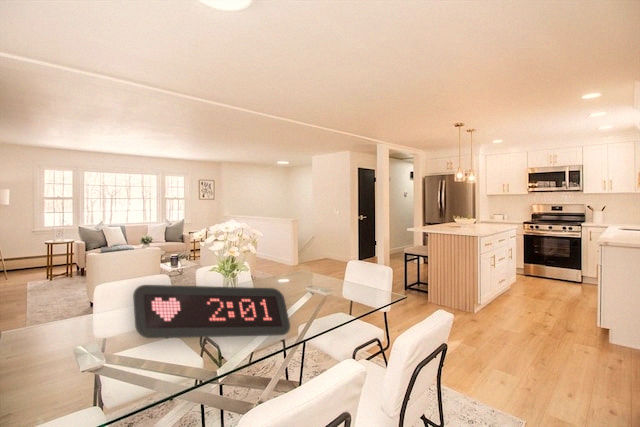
2:01
